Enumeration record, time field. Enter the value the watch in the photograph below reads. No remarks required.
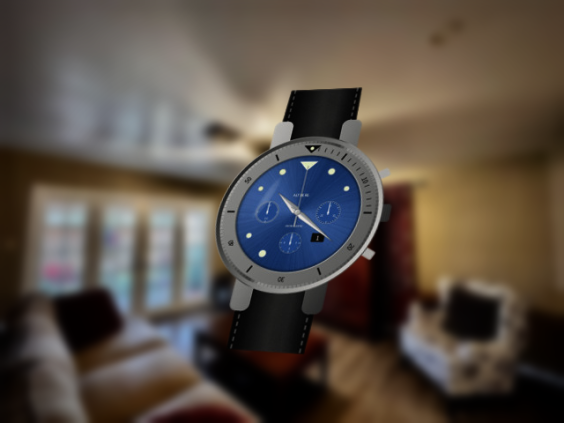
10:21
